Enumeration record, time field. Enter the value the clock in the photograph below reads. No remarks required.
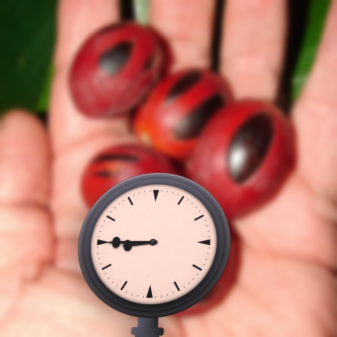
8:45
